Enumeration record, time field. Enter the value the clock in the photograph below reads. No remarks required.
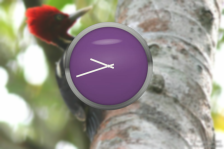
9:42
